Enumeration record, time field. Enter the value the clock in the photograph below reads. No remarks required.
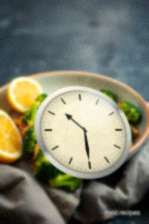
10:30
